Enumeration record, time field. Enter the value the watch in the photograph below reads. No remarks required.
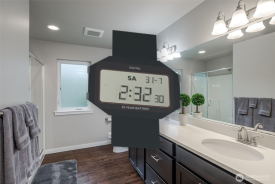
2:32:30
